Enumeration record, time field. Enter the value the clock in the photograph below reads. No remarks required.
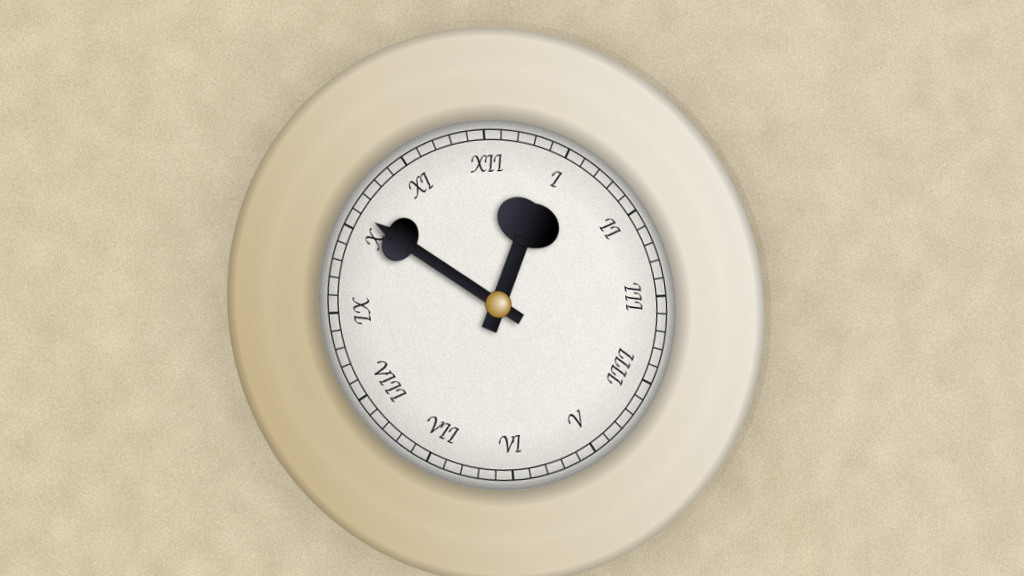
12:51
